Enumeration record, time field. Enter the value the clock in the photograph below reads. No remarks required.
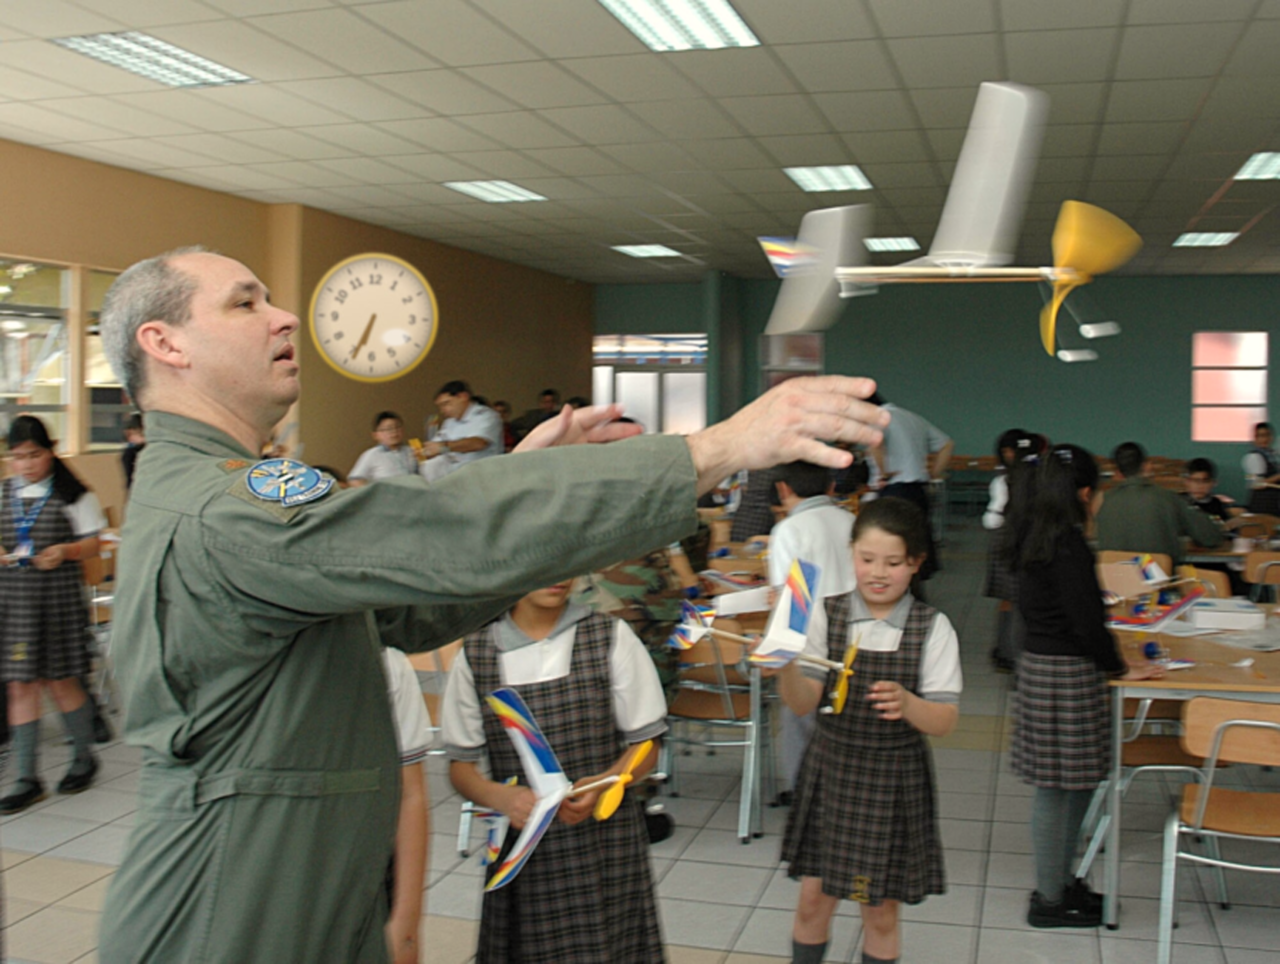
6:34
